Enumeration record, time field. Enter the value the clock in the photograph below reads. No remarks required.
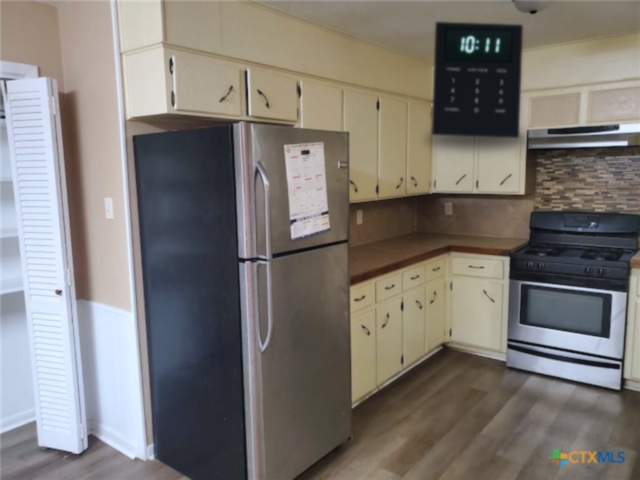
10:11
